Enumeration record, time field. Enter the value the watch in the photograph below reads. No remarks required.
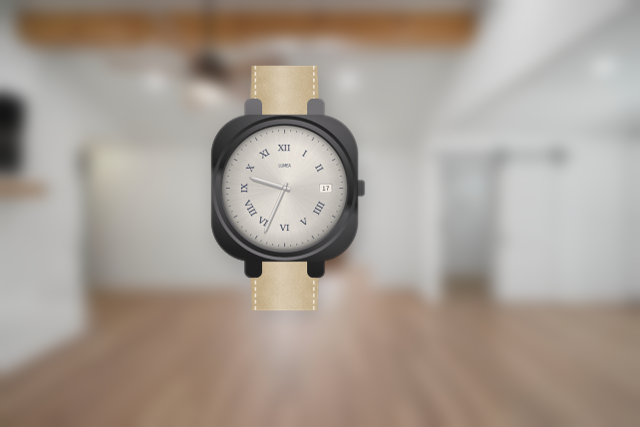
9:34
